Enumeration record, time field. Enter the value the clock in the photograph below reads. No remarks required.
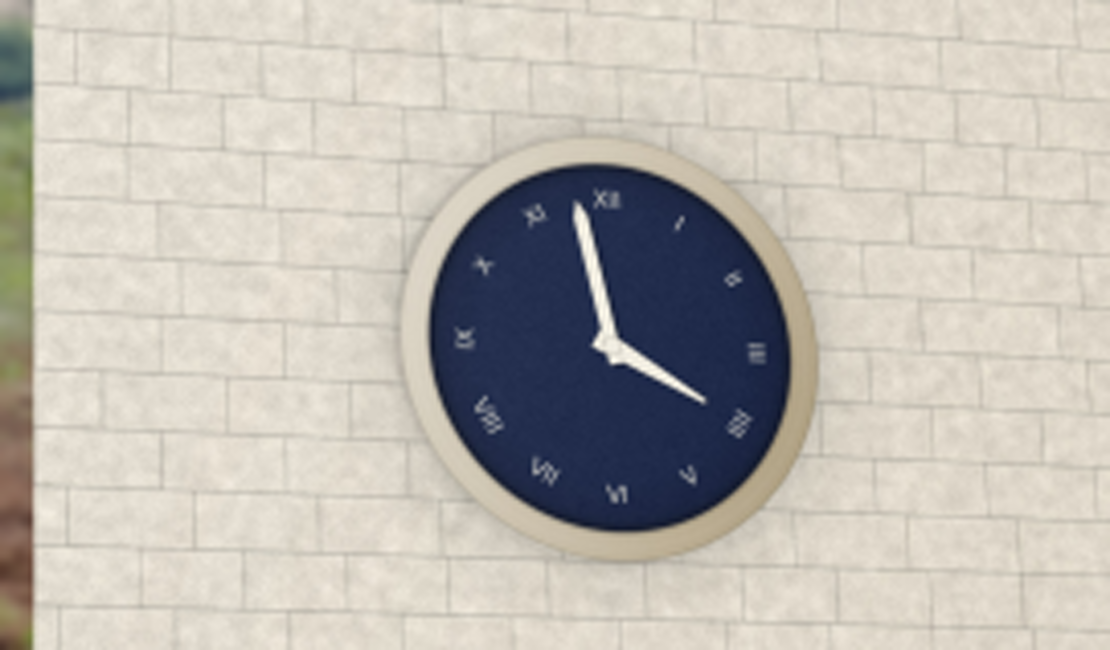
3:58
